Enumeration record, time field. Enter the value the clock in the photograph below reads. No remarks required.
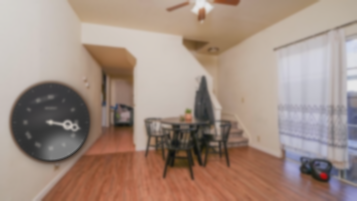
3:17
